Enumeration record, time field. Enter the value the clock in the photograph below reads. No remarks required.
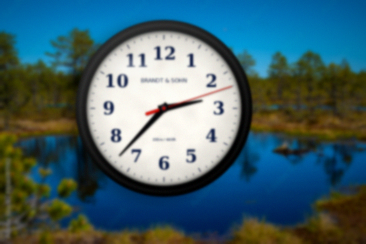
2:37:12
